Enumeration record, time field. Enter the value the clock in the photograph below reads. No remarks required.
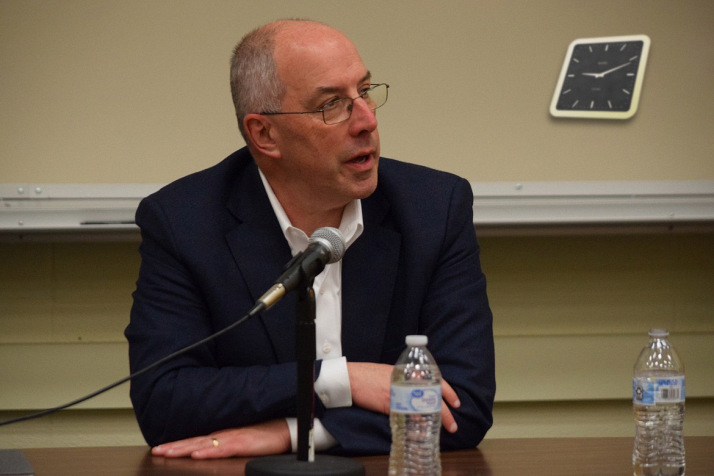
9:11
